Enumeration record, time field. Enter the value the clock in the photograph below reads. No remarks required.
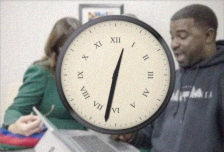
12:32
